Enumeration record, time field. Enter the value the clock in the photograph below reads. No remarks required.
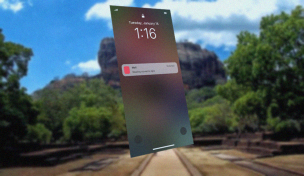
1:16
